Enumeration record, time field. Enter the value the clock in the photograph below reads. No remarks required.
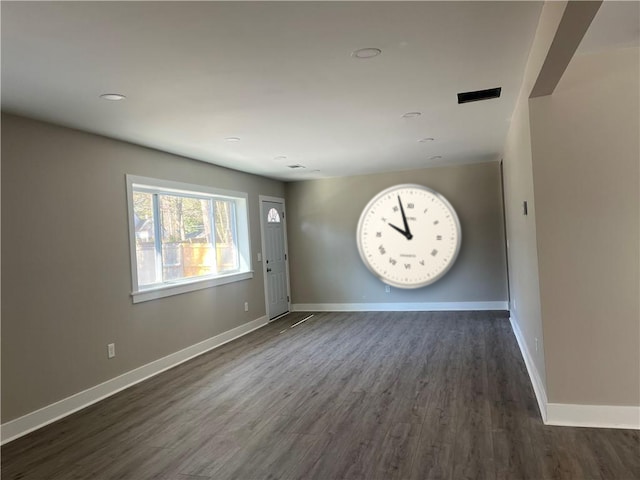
9:57
